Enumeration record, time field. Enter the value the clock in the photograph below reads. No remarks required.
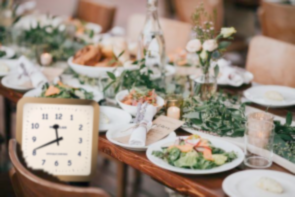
11:41
